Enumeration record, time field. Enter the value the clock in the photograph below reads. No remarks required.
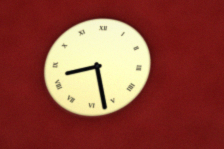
8:27
